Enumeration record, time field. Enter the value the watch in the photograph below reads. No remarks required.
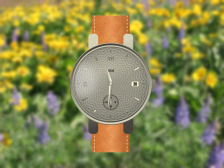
11:31
